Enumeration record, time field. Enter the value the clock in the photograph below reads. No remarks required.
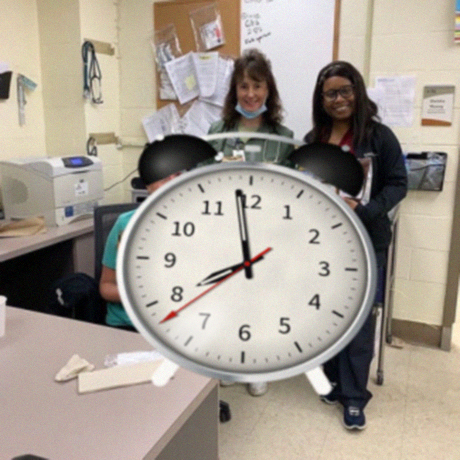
7:58:38
